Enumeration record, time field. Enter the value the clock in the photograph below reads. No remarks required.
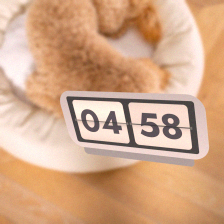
4:58
